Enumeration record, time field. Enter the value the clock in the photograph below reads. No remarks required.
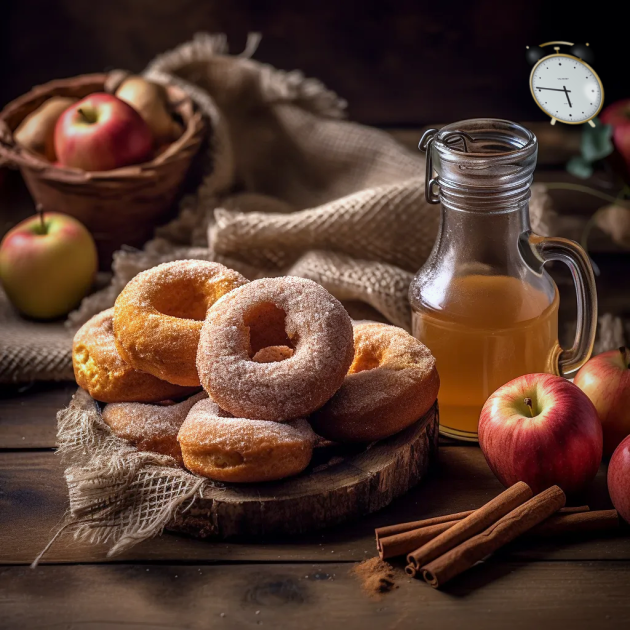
5:46
